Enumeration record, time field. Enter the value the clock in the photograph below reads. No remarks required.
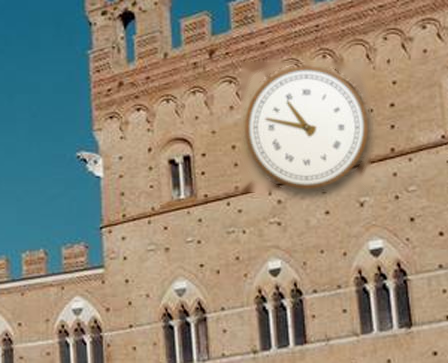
10:47
